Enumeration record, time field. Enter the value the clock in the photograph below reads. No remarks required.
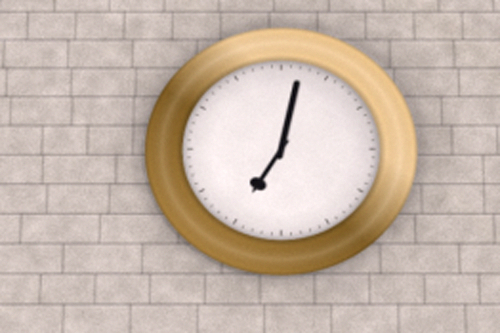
7:02
